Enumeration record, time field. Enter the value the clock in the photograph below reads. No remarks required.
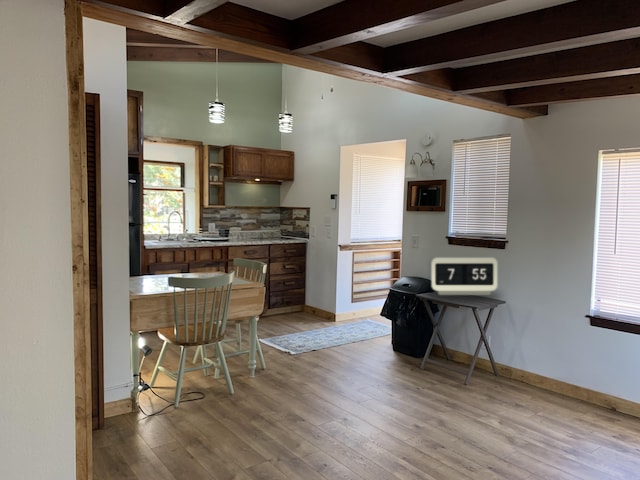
7:55
